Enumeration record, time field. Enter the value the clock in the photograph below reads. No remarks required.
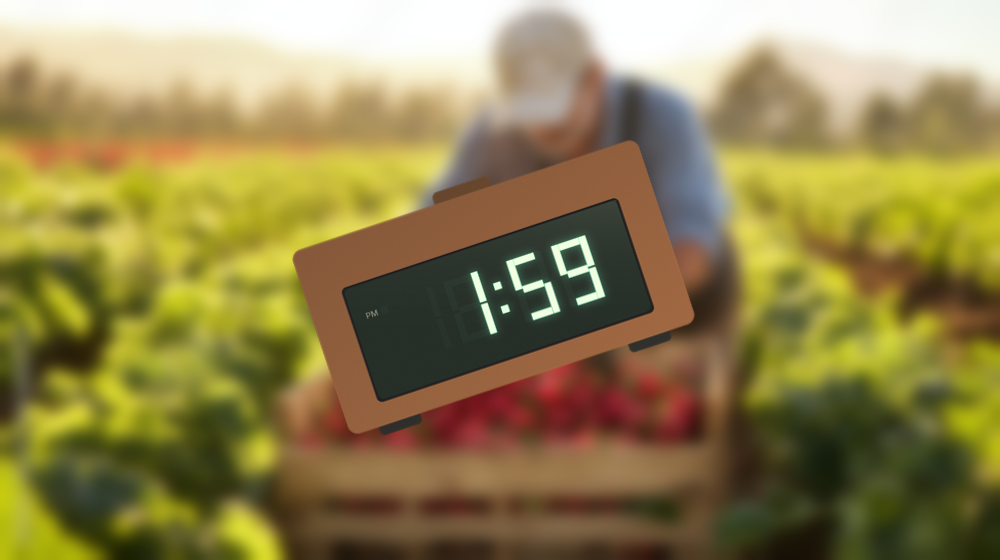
1:59
